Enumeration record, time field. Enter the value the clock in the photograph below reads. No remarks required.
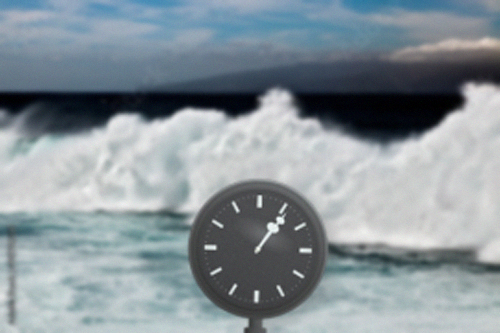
1:06
